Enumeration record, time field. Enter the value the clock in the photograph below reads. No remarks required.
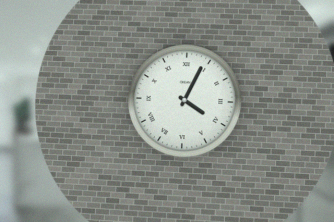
4:04
